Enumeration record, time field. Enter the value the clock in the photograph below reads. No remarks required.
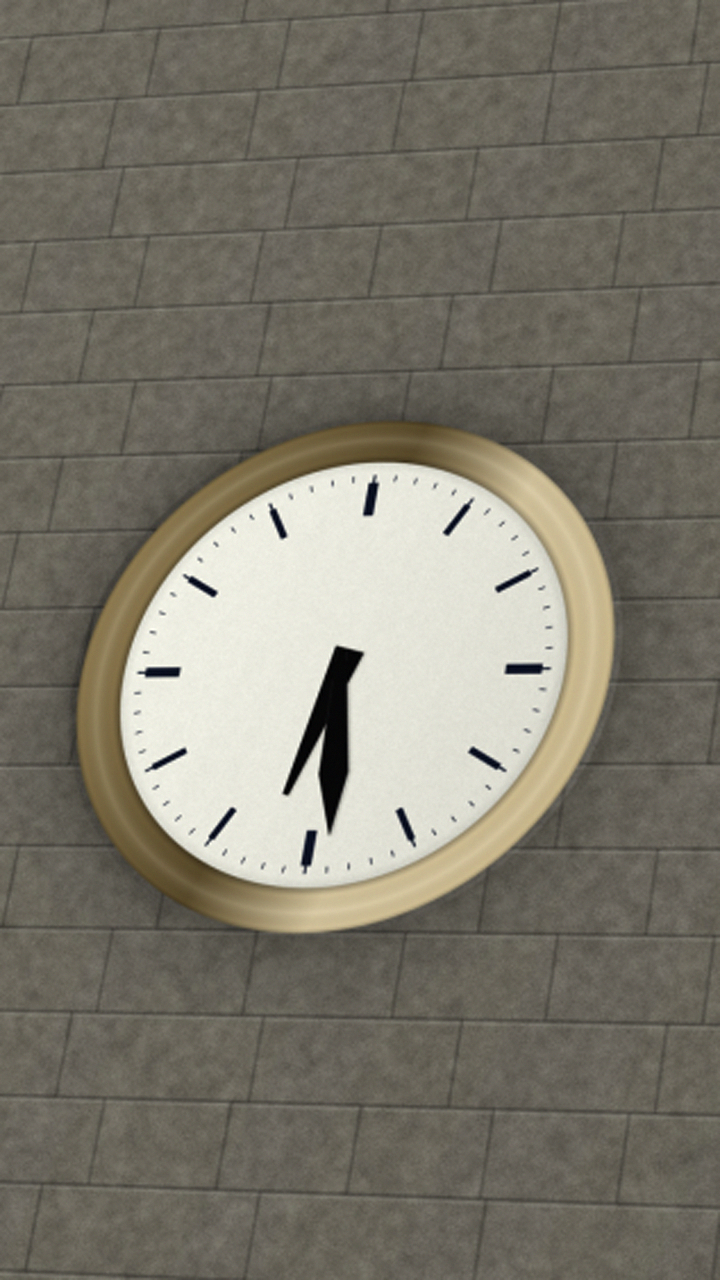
6:29
